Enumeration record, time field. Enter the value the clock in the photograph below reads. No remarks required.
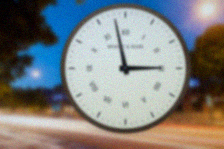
2:58
